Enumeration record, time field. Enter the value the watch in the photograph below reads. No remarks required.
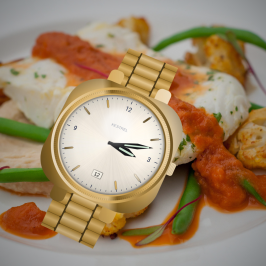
3:12
